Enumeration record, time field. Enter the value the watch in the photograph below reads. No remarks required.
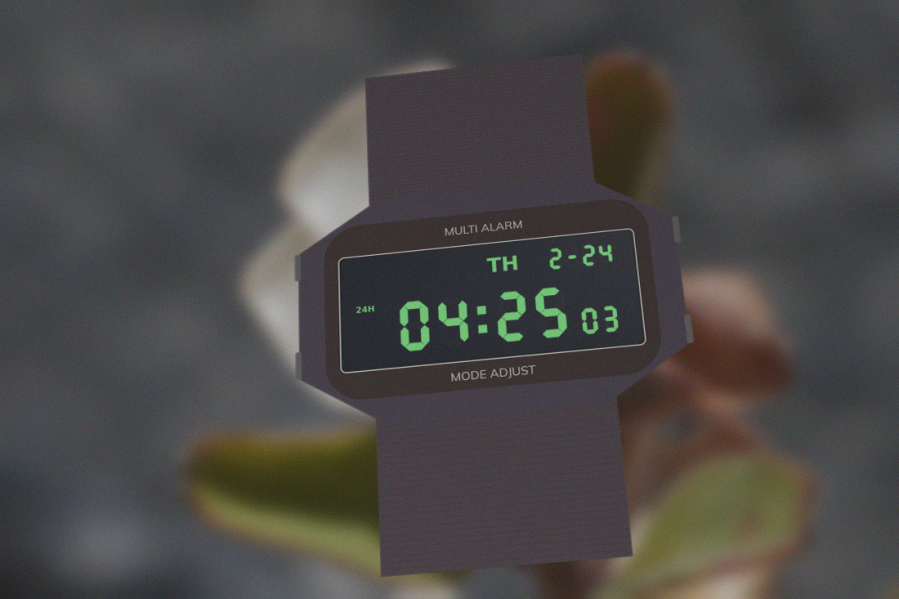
4:25:03
